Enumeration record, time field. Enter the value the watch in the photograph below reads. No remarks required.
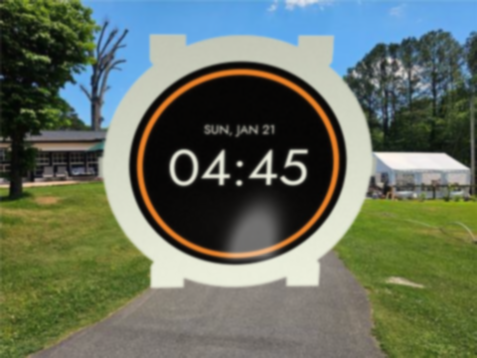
4:45
